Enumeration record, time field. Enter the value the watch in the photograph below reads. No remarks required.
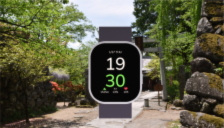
19:30
